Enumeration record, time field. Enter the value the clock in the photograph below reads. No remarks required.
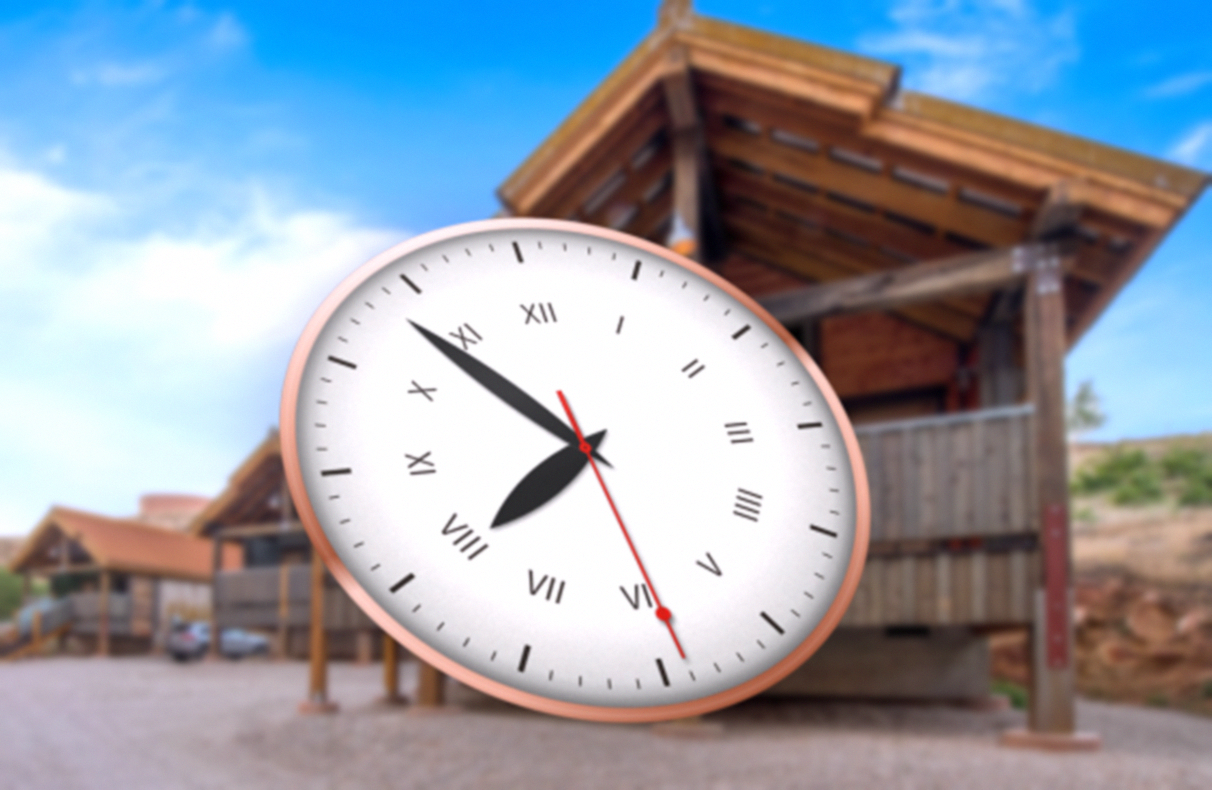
7:53:29
